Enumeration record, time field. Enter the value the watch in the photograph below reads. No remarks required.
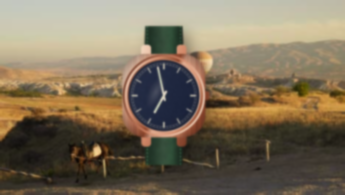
6:58
